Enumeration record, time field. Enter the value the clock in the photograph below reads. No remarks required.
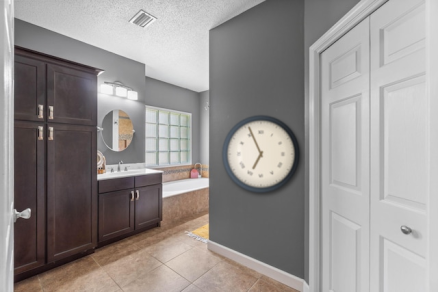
6:56
